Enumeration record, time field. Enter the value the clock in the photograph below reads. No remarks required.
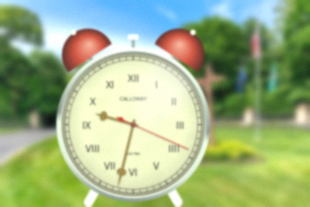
9:32:19
